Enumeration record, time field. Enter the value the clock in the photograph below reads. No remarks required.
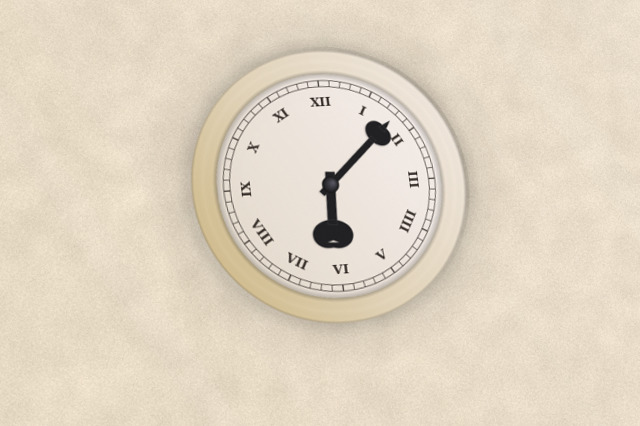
6:08
